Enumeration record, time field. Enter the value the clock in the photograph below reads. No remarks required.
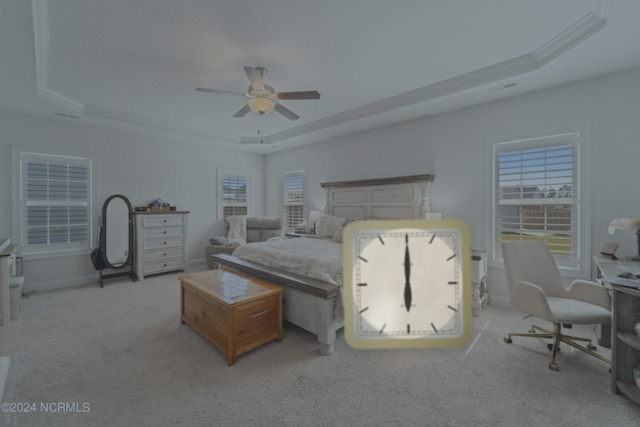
6:00
